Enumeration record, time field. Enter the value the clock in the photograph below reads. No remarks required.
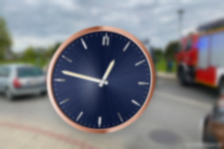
12:47
